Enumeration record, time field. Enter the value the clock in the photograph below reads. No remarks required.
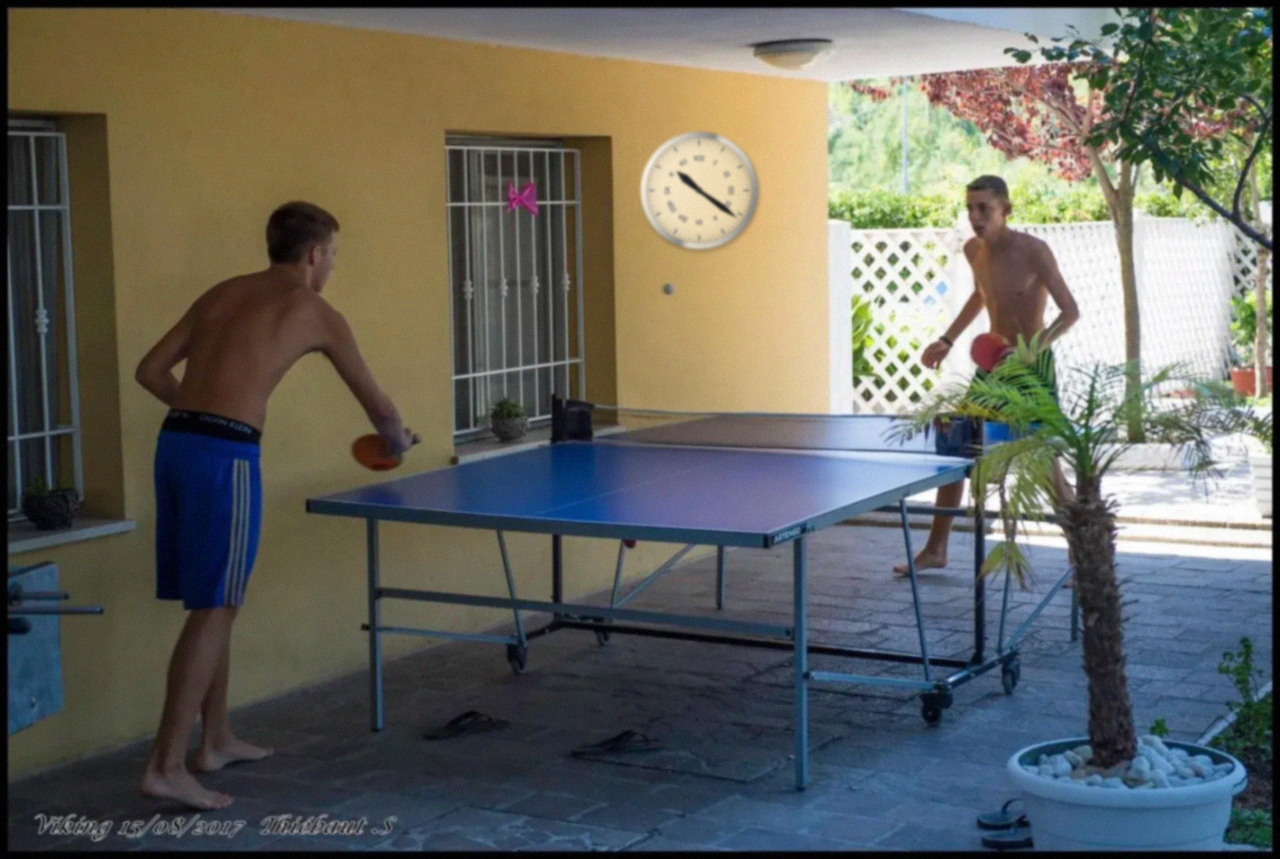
10:21
